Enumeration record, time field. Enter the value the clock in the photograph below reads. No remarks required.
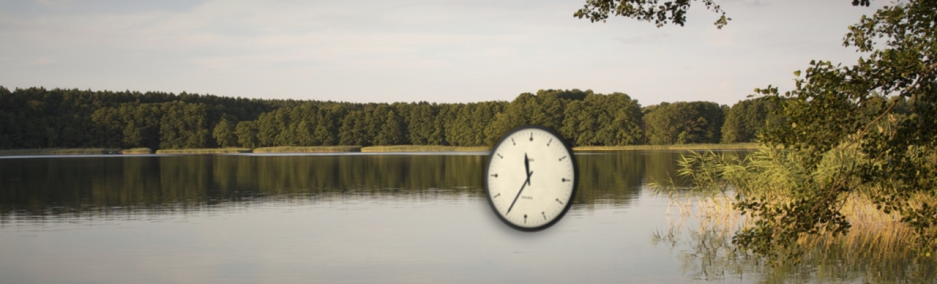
11:35
